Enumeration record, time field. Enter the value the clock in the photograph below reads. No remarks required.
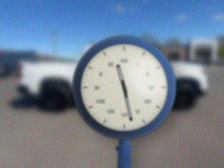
11:28
